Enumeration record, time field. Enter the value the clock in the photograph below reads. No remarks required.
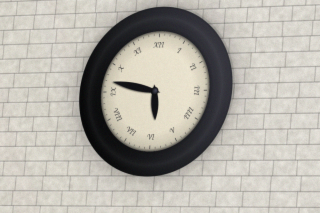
5:47
